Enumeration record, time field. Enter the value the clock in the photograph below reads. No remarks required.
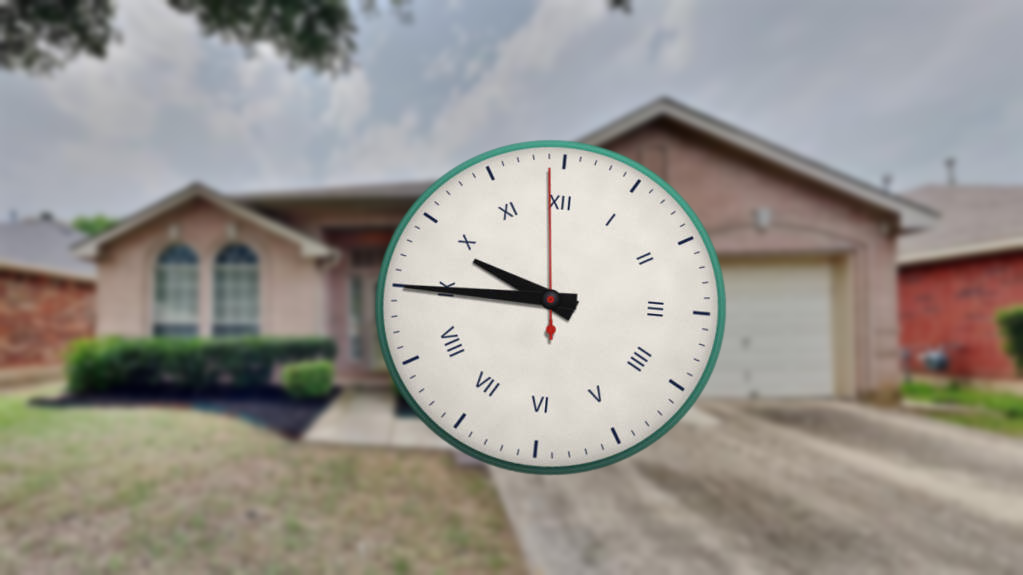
9:44:59
